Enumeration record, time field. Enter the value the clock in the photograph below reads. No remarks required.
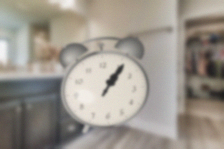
1:06
